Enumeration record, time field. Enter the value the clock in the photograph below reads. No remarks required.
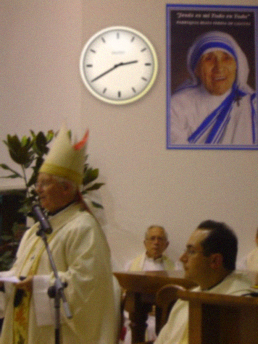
2:40
